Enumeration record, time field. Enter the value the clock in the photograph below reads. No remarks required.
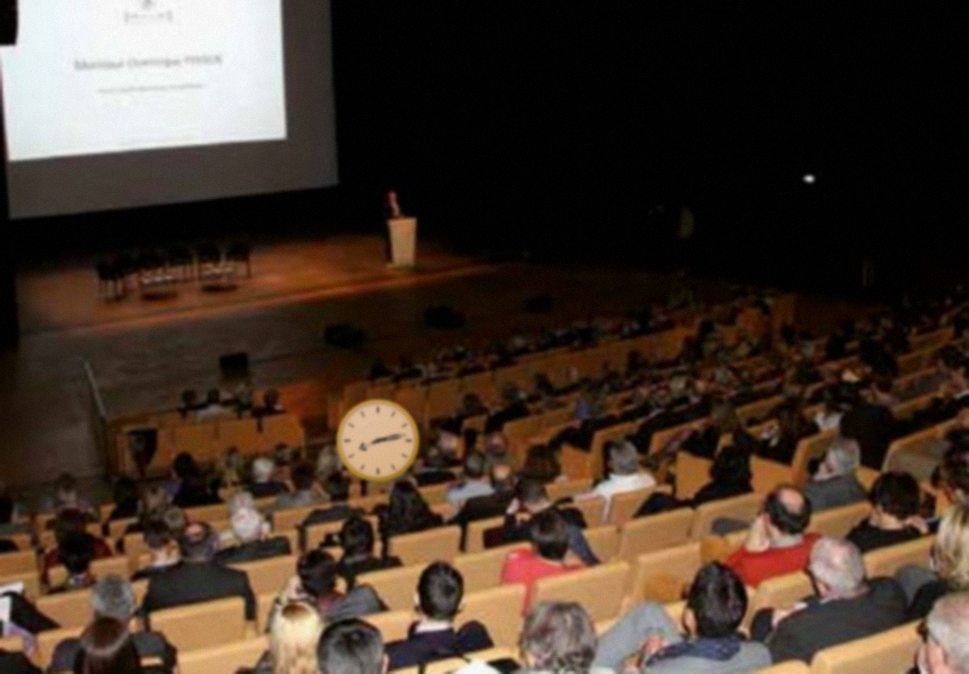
8:13
